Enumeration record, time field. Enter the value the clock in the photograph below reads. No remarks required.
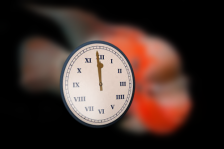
11:59
